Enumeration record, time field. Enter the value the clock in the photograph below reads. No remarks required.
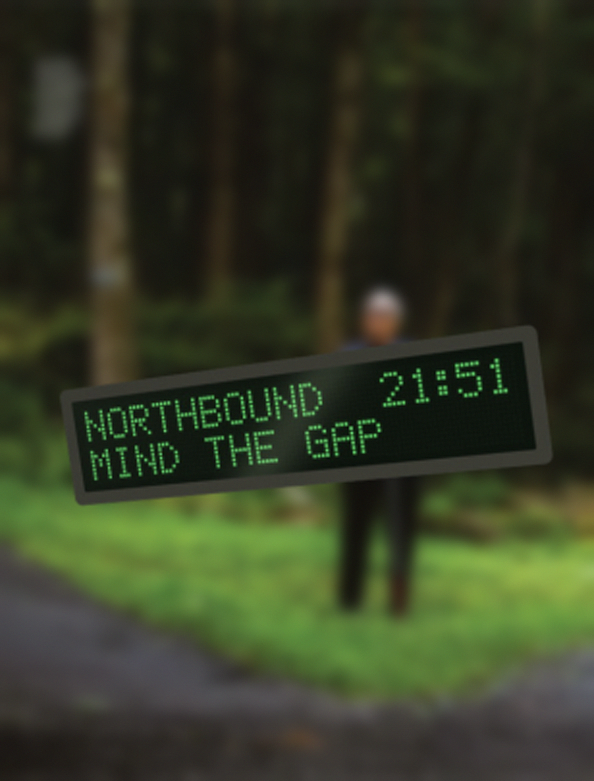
21:51
